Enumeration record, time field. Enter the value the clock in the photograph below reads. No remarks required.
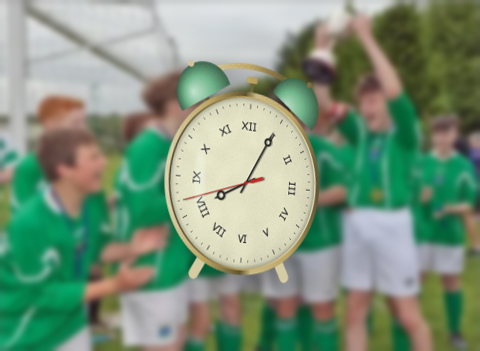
8:04:42
